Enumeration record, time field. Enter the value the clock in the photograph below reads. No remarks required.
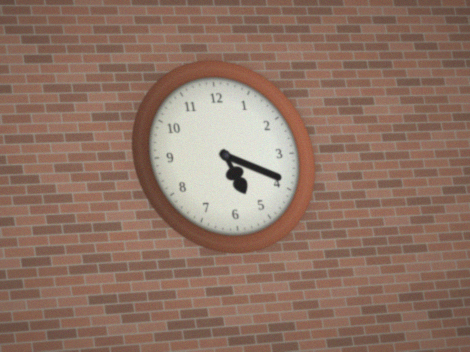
5:19
